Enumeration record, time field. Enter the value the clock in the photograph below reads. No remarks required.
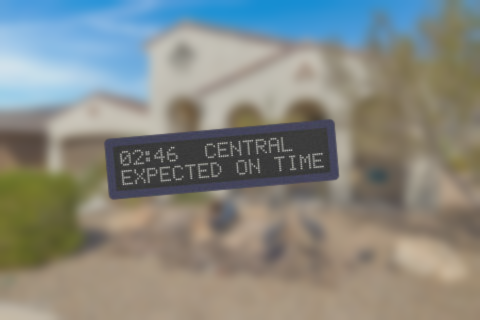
2:46
